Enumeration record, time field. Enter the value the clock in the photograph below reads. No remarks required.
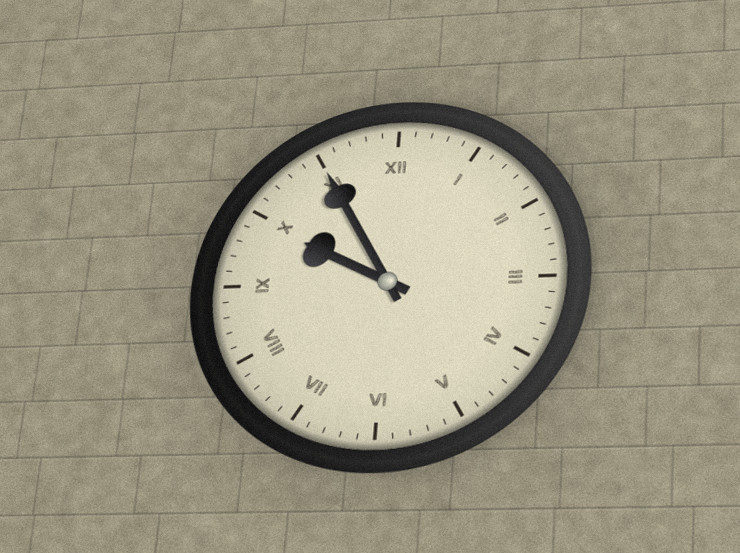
9:55
